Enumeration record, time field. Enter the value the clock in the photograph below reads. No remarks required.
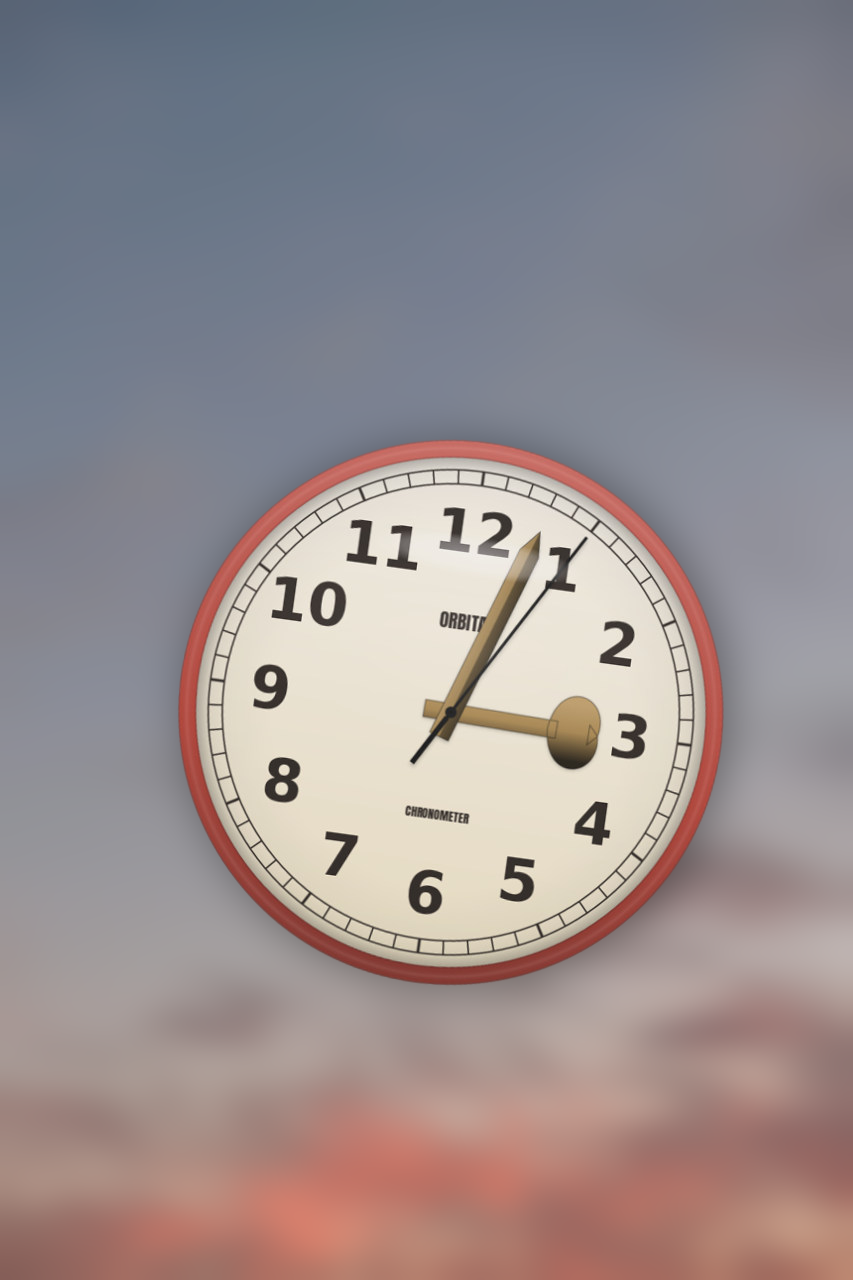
3:03:05
